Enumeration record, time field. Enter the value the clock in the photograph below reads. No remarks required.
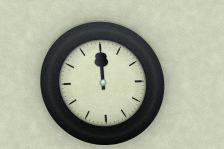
12:00
